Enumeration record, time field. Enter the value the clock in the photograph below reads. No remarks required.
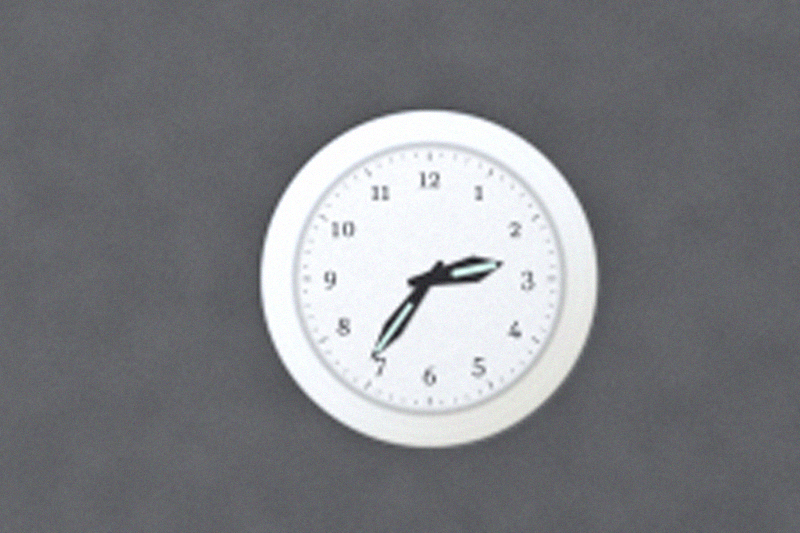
2:36
